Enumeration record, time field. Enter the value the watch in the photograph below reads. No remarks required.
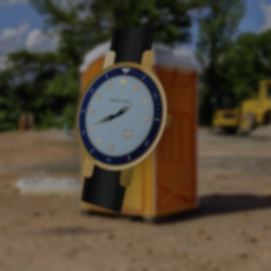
1:41
